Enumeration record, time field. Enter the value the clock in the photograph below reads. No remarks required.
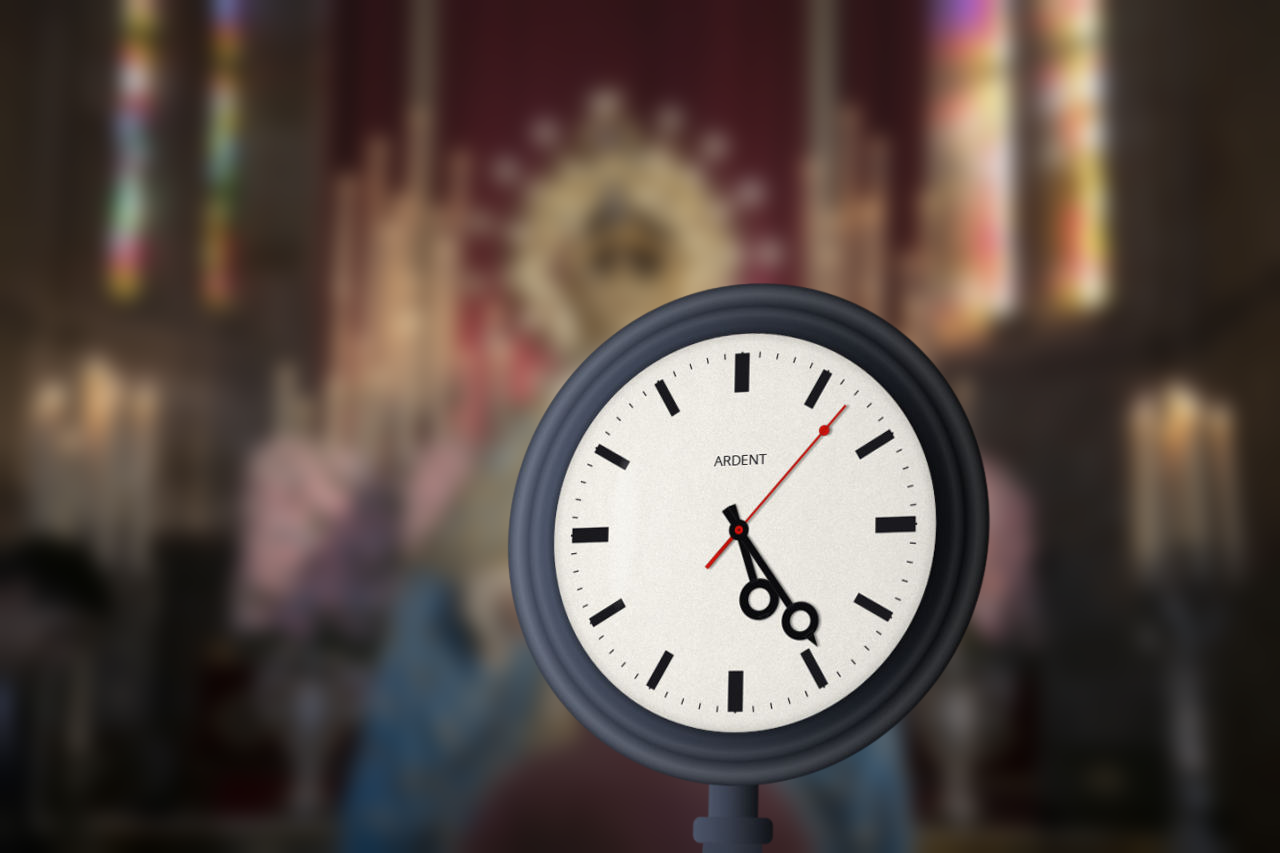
5:24:07
